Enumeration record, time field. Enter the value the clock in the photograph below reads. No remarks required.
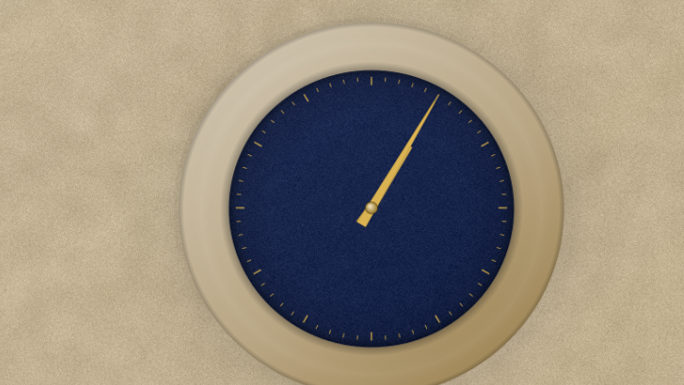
1:05
